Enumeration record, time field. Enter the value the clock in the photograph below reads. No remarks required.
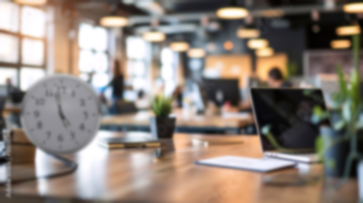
4:58
